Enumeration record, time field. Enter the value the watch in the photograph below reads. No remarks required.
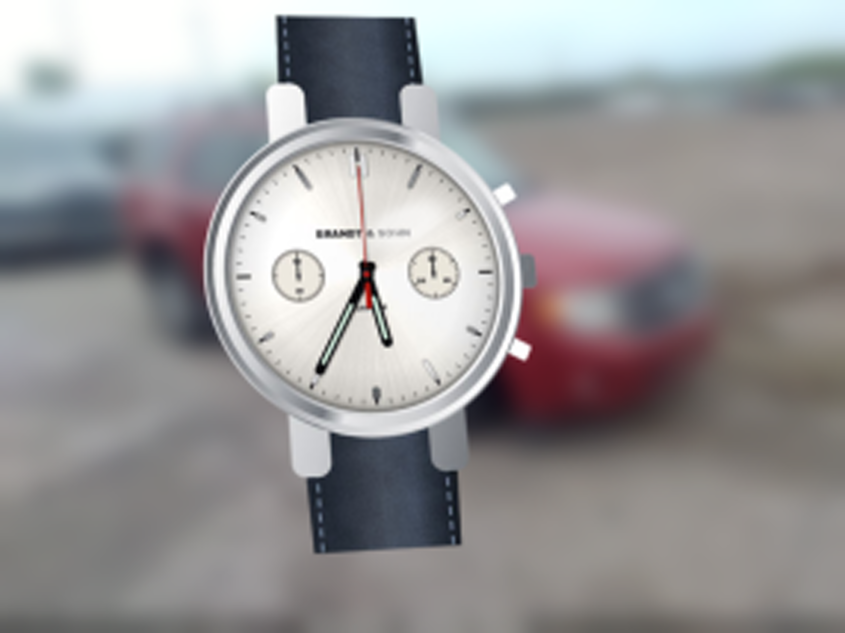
5:35
